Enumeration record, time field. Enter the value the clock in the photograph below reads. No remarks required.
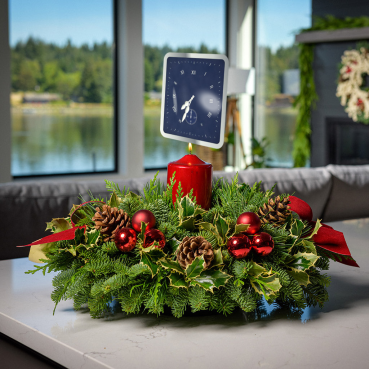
7:34
